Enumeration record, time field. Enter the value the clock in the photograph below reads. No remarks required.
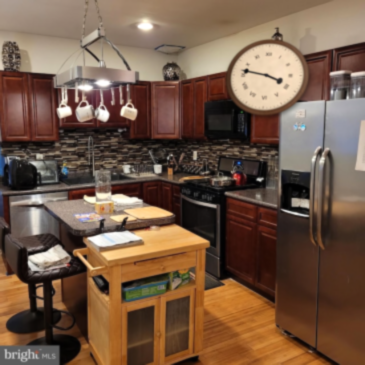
3:47
